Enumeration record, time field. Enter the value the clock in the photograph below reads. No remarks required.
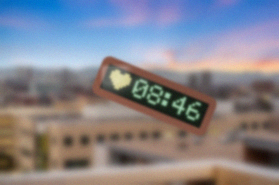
8:46
